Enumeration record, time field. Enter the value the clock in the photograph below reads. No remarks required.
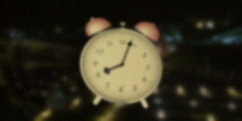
8:03
